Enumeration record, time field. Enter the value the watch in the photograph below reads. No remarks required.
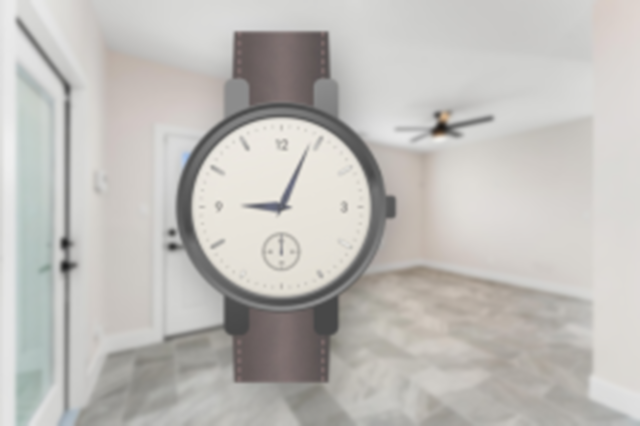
9:04
